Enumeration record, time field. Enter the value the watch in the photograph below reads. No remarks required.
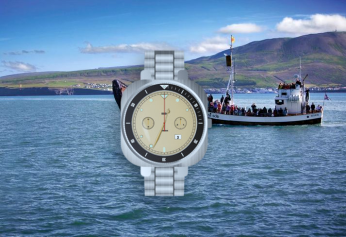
12:34
